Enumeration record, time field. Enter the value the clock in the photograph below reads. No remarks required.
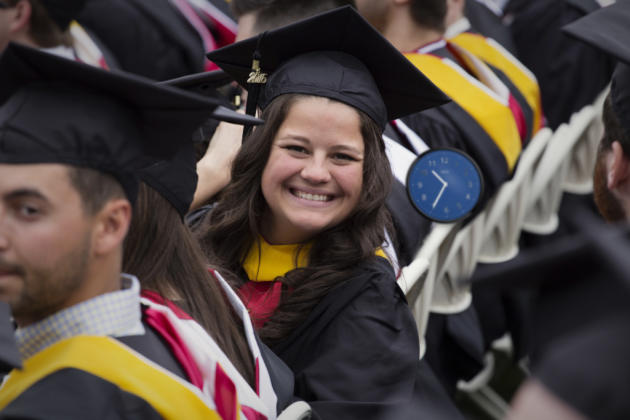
10:35
